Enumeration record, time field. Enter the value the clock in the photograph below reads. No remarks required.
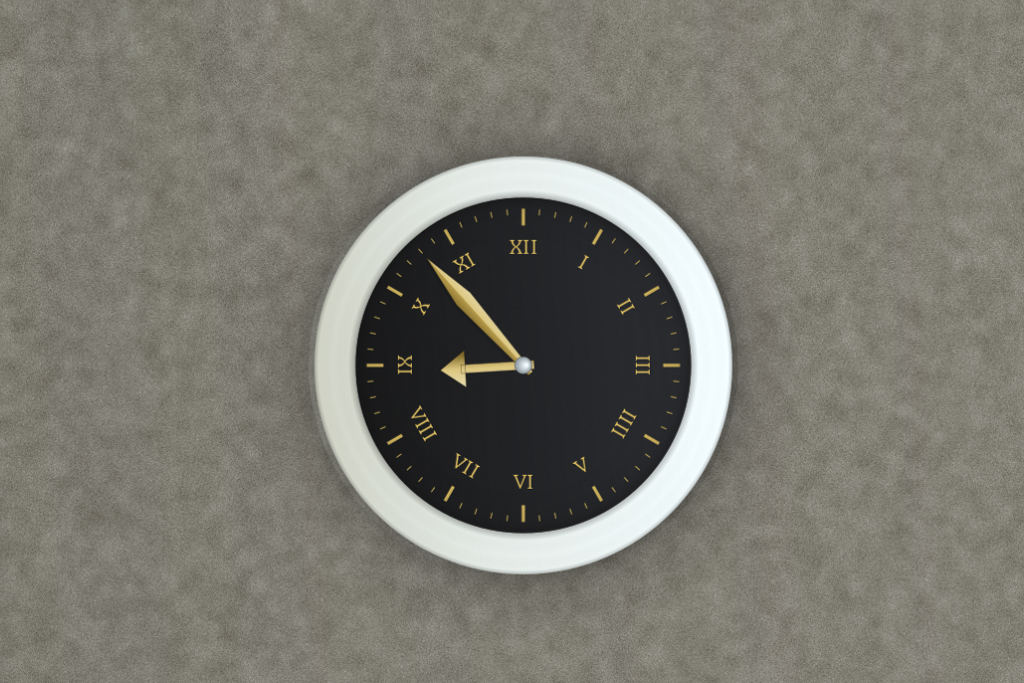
8:53
